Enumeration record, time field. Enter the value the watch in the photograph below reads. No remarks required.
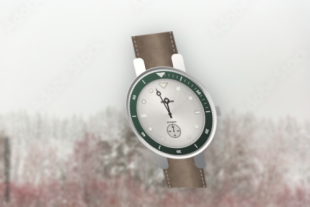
11:57
